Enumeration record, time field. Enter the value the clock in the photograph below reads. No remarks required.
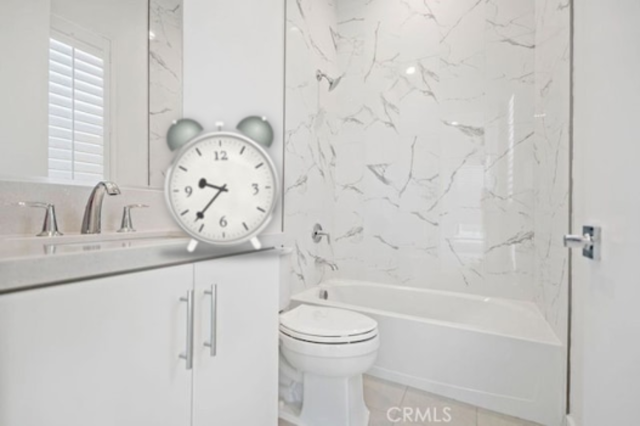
9:37
